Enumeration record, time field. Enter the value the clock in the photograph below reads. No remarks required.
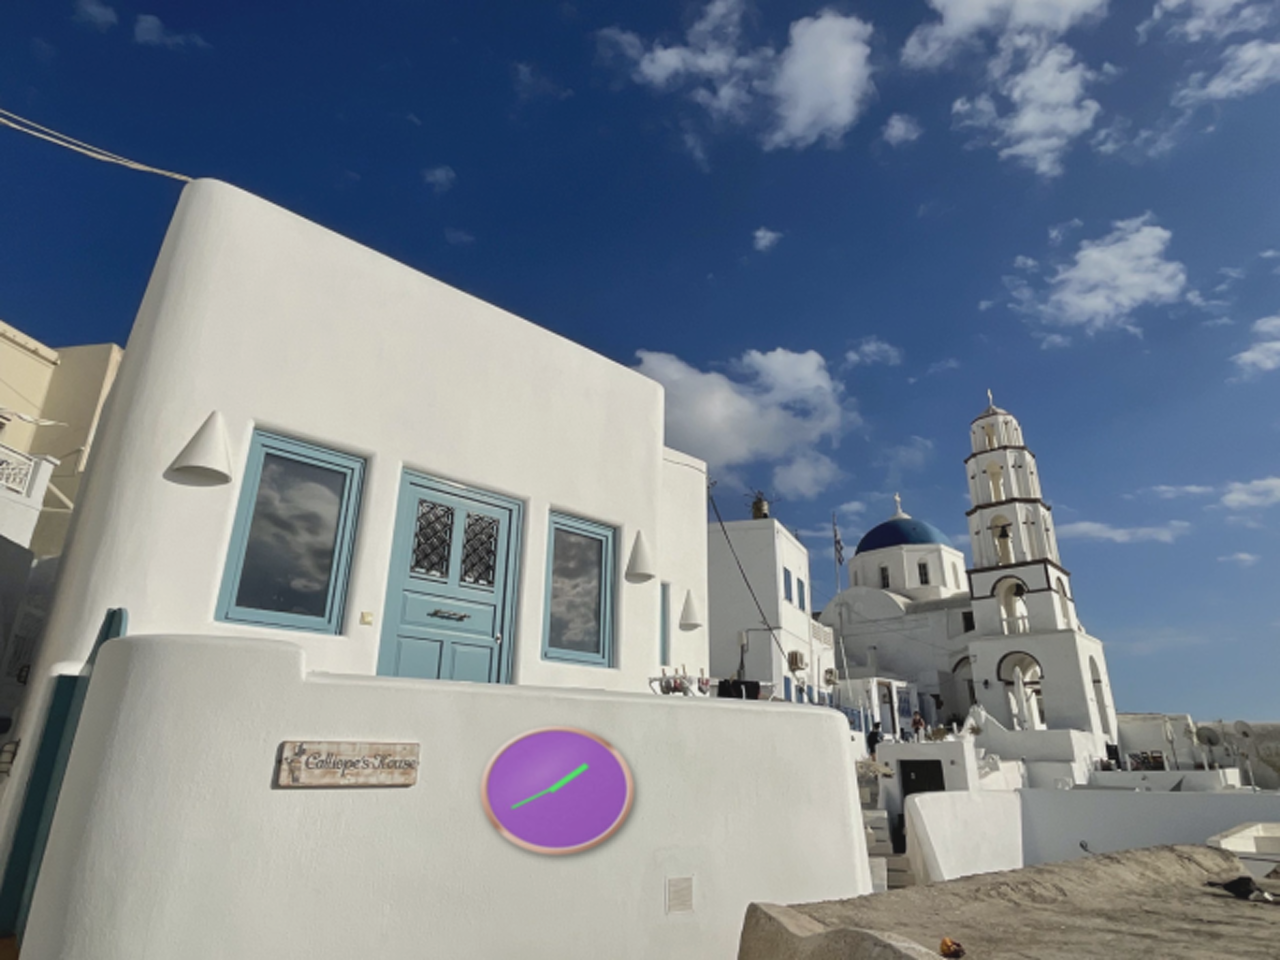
1:40
